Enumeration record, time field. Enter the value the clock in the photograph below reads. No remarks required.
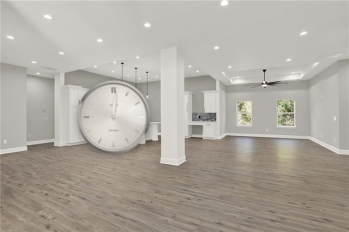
12:01
